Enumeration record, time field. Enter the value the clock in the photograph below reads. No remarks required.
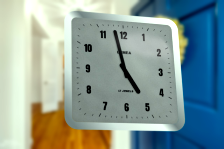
4:58
